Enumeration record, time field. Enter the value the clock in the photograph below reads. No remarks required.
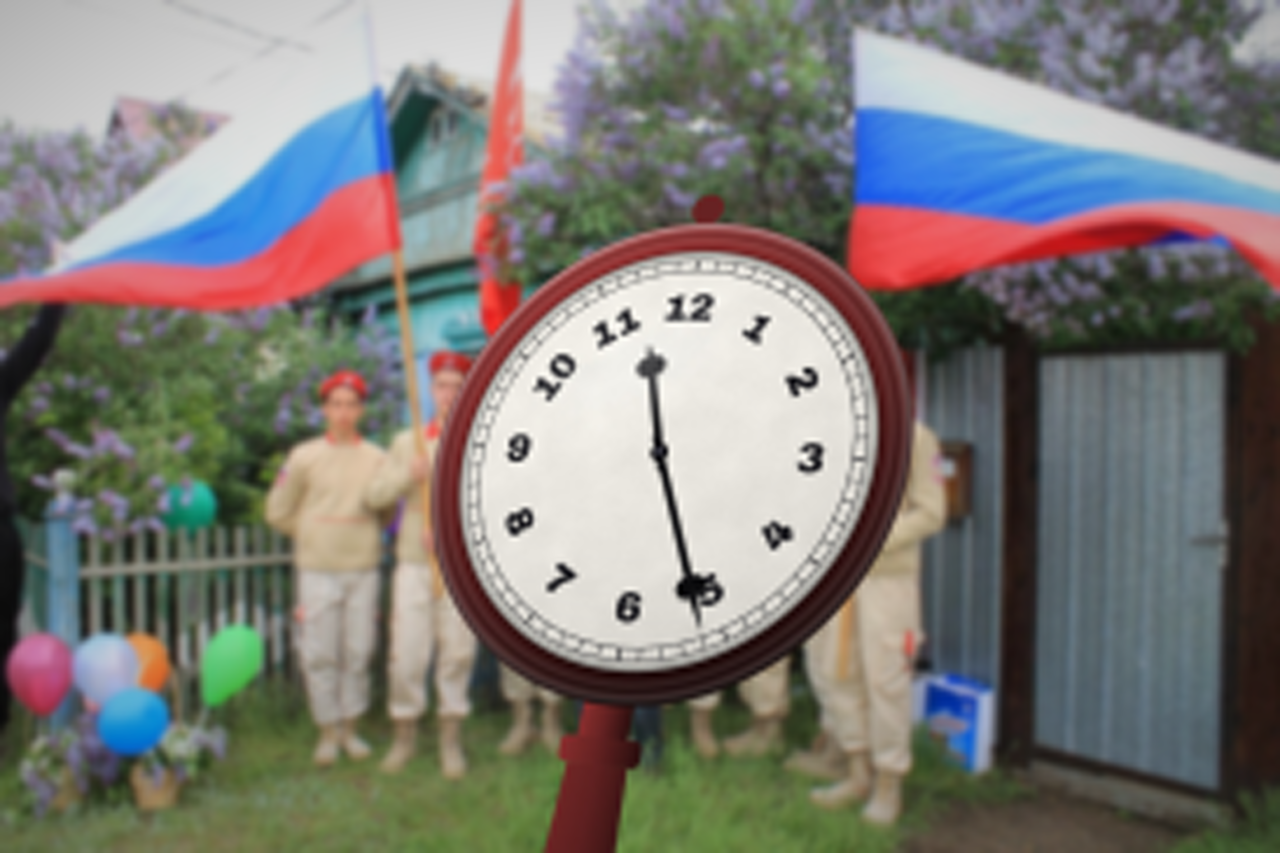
11:26
